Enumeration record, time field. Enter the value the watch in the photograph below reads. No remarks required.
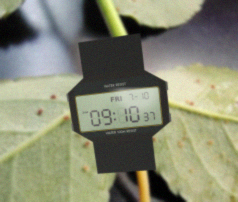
9:10
